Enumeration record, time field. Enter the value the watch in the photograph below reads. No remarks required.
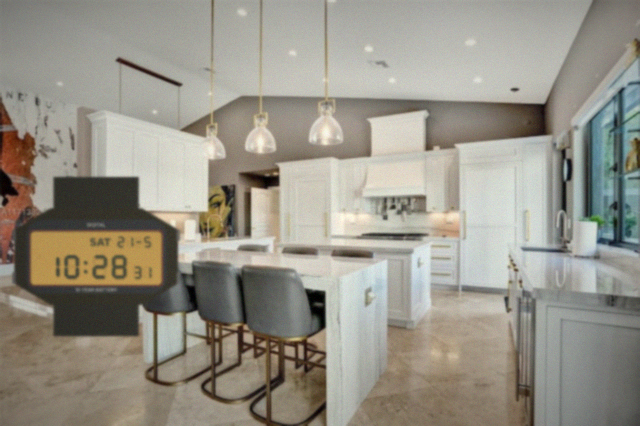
10:28:31
